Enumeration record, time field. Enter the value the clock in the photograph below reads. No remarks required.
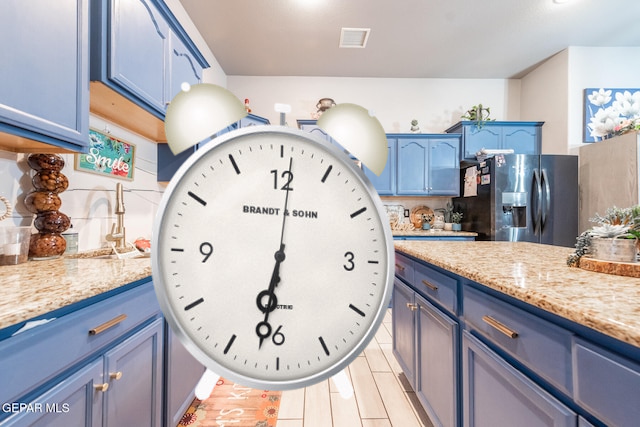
6:32:01
